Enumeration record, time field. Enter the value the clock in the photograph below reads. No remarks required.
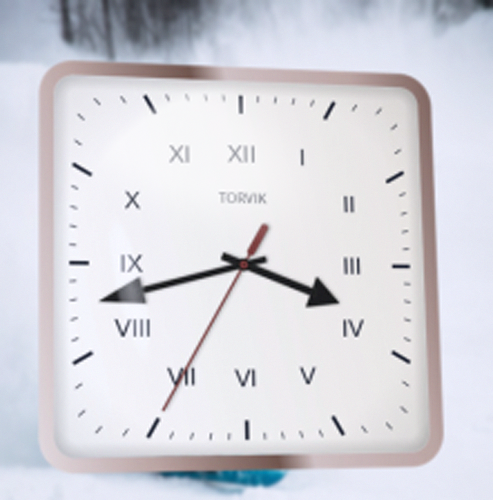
3:42:35
